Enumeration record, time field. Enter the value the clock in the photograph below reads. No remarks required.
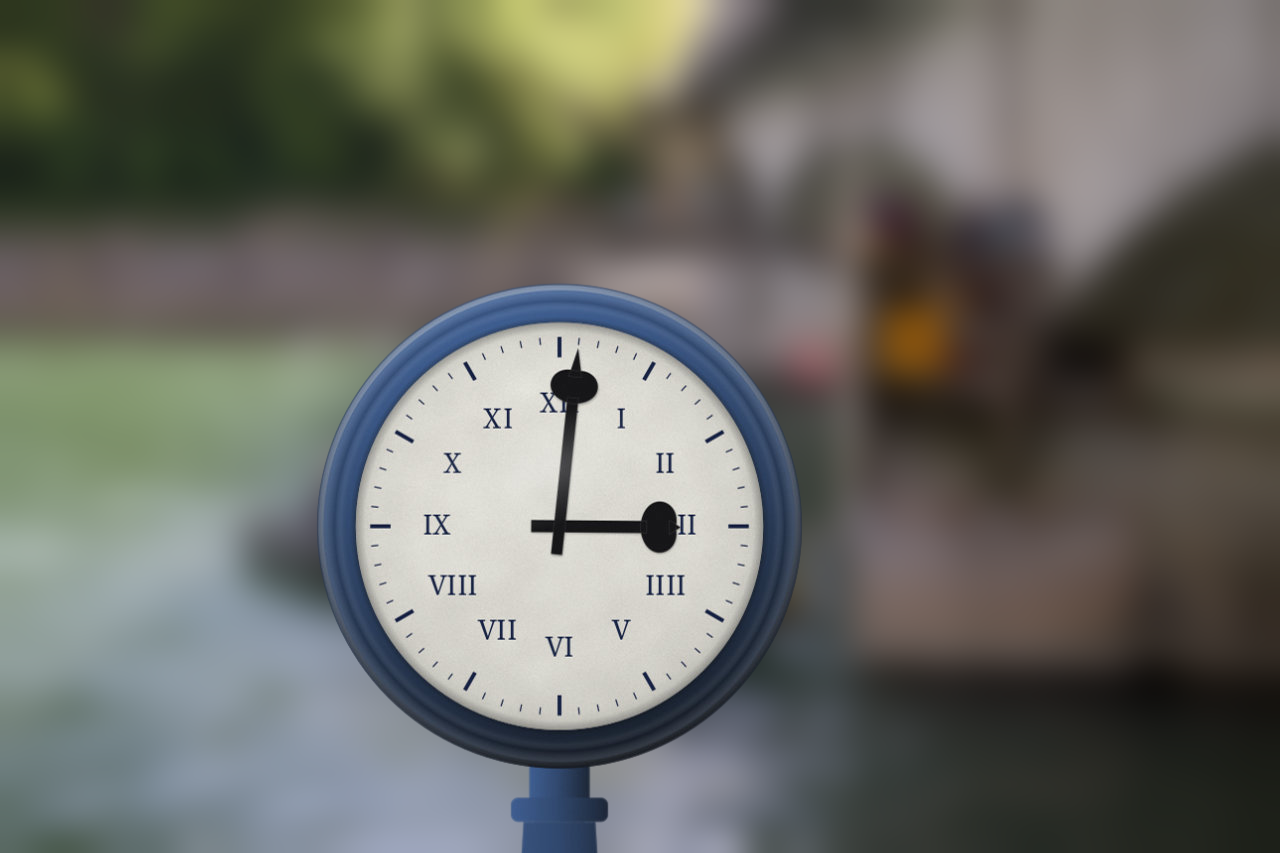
3:01
